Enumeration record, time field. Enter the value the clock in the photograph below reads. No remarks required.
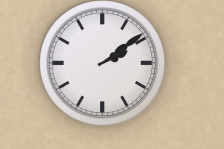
2:09
